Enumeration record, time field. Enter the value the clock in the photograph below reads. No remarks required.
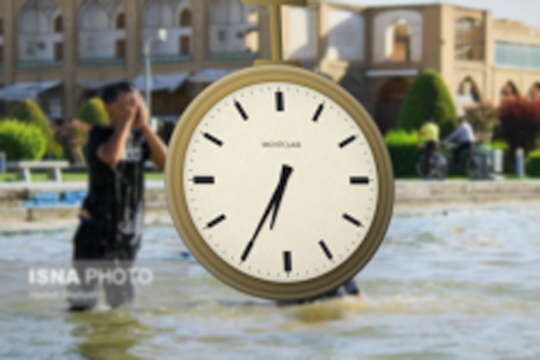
6:35
